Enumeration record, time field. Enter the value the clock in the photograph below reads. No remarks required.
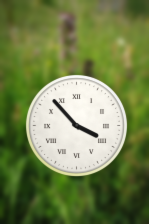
3:53
